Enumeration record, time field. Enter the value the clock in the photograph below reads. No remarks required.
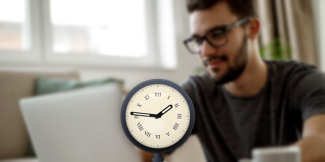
1:46
